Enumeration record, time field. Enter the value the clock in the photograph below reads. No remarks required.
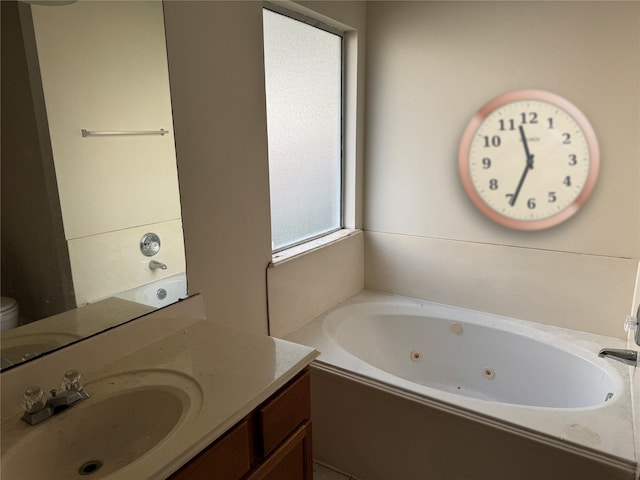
11:34
